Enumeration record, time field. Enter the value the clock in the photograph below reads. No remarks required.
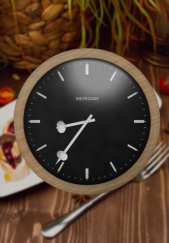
8:36
